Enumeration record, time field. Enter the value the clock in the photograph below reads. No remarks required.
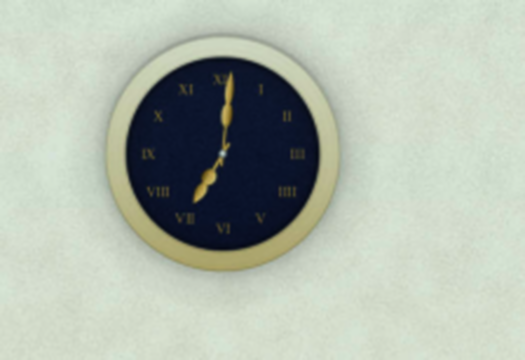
7:01
